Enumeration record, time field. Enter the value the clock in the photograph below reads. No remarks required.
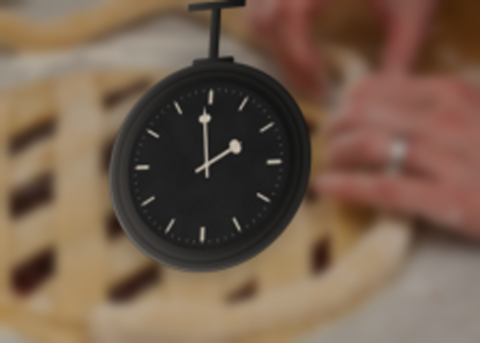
1:59
